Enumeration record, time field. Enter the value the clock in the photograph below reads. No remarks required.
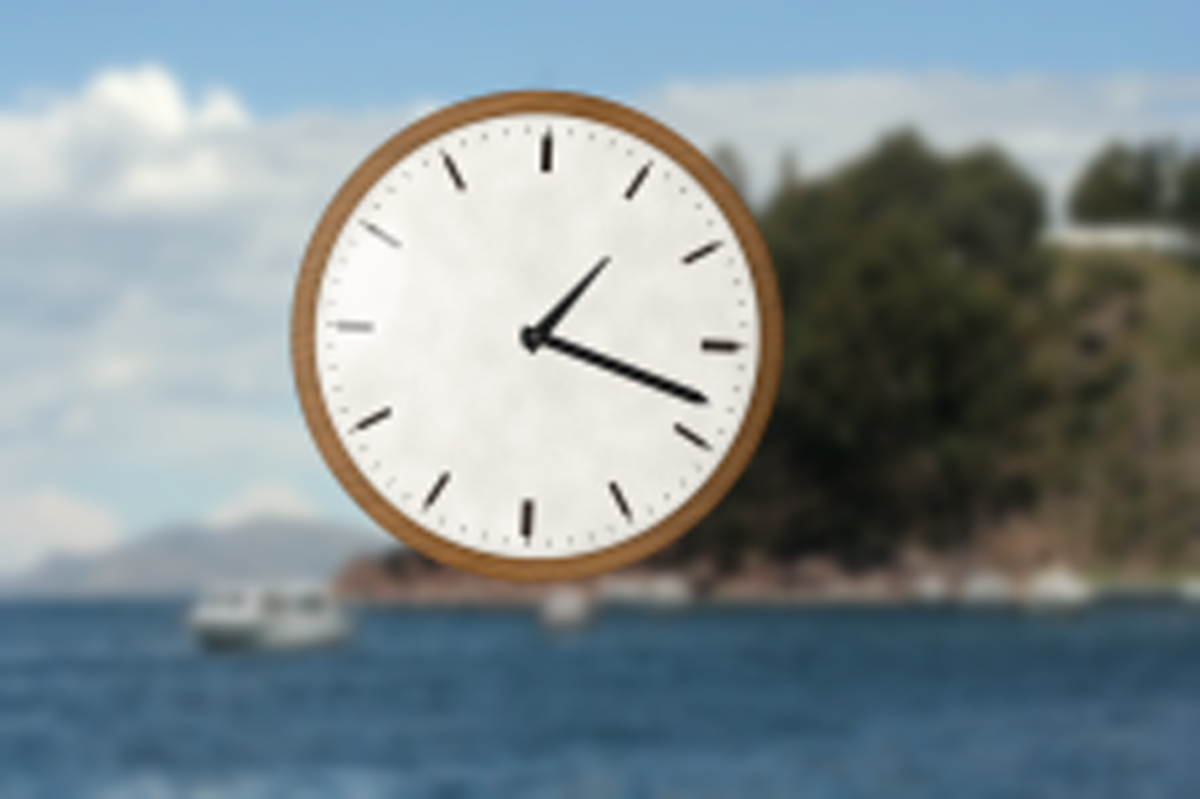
1:18
